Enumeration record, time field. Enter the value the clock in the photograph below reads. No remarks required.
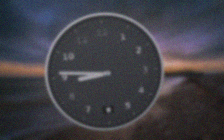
8:46
